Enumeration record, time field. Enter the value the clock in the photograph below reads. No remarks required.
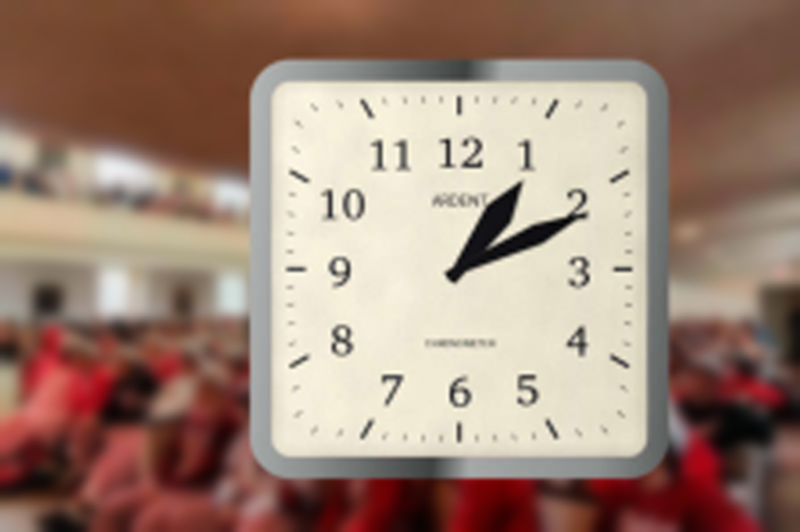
1:11
